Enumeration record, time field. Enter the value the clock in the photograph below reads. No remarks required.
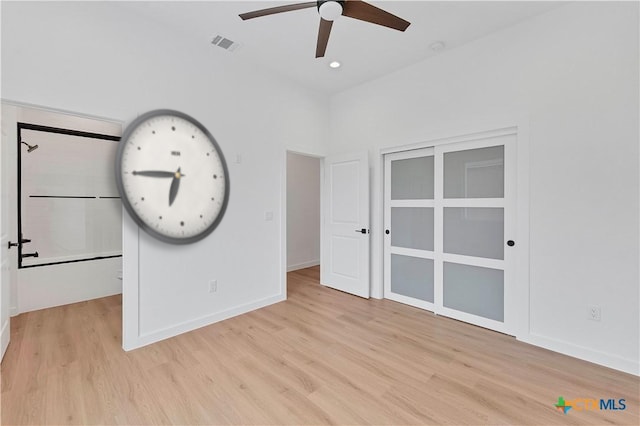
6:45
